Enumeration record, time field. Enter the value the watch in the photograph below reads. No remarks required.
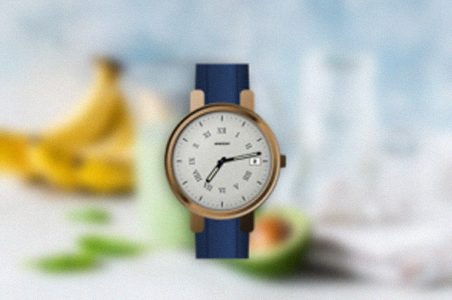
7:13
